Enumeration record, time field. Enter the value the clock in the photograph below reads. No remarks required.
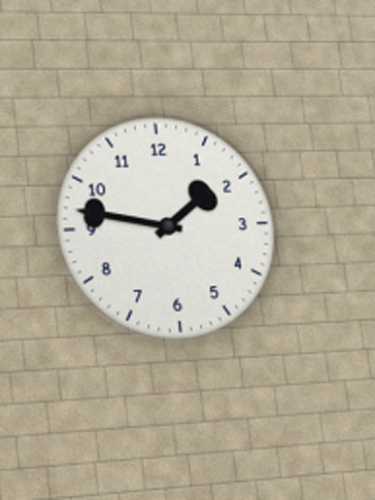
1:47
